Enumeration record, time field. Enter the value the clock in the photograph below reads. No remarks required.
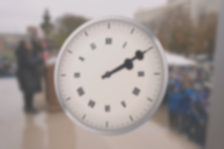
2:10
